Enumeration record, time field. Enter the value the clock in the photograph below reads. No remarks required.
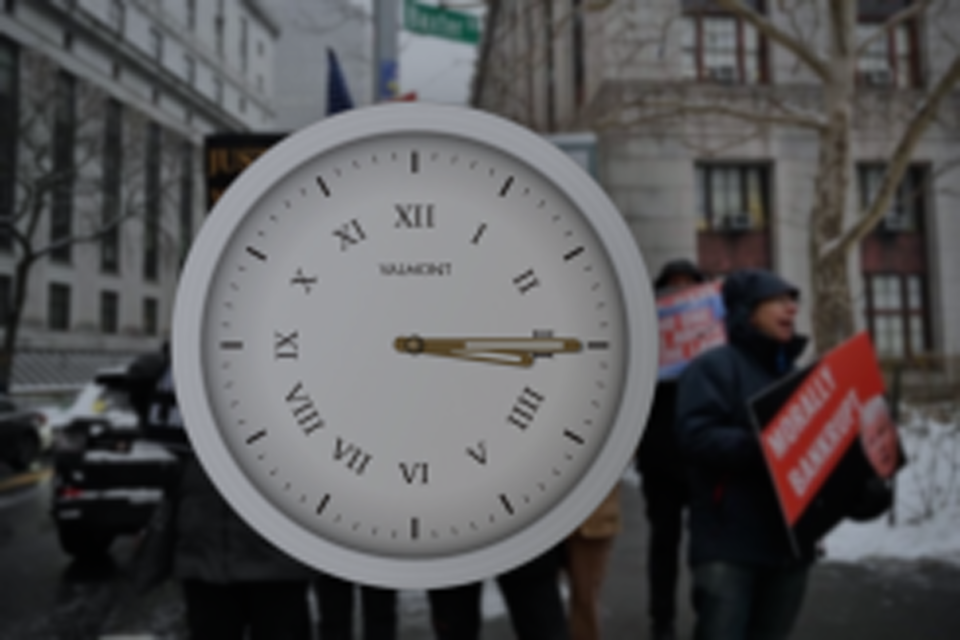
3:15
